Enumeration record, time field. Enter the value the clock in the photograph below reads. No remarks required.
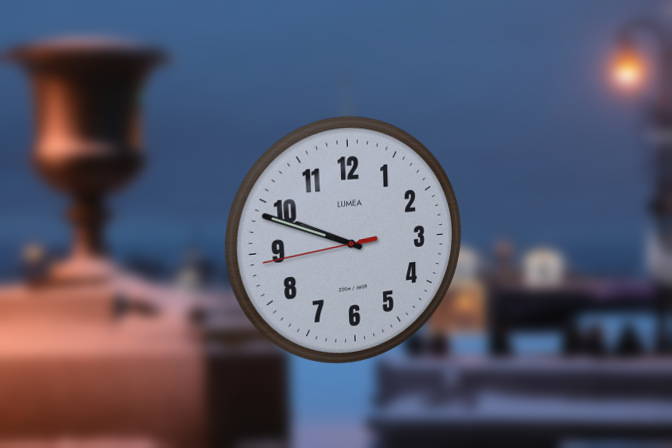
9:48:44
